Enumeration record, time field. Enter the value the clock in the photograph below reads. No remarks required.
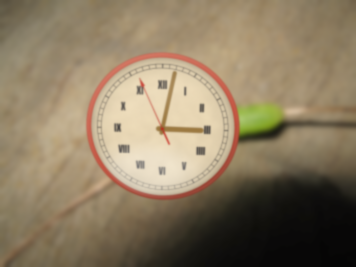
3:01:56
